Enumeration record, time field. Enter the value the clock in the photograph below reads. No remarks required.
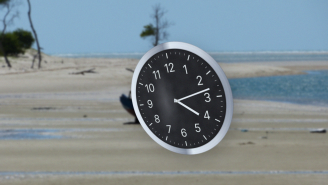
4:13
